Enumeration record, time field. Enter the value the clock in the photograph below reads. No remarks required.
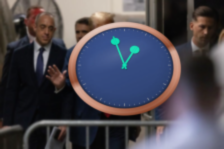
12:57
